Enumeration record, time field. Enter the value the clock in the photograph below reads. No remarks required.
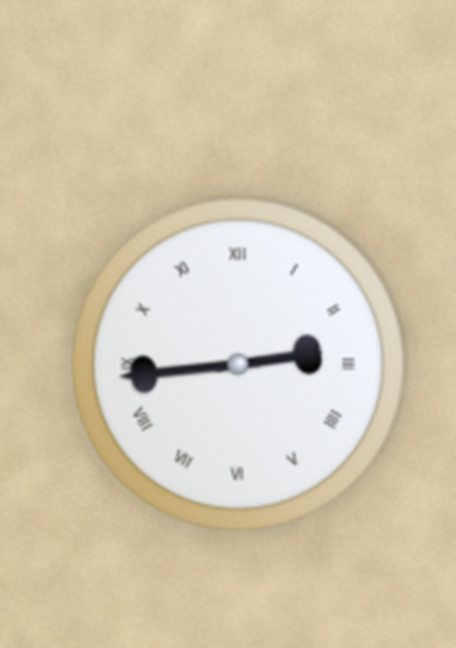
2:44
